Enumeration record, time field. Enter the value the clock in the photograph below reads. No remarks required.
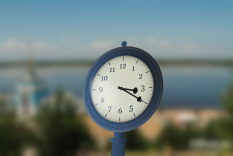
3:20
